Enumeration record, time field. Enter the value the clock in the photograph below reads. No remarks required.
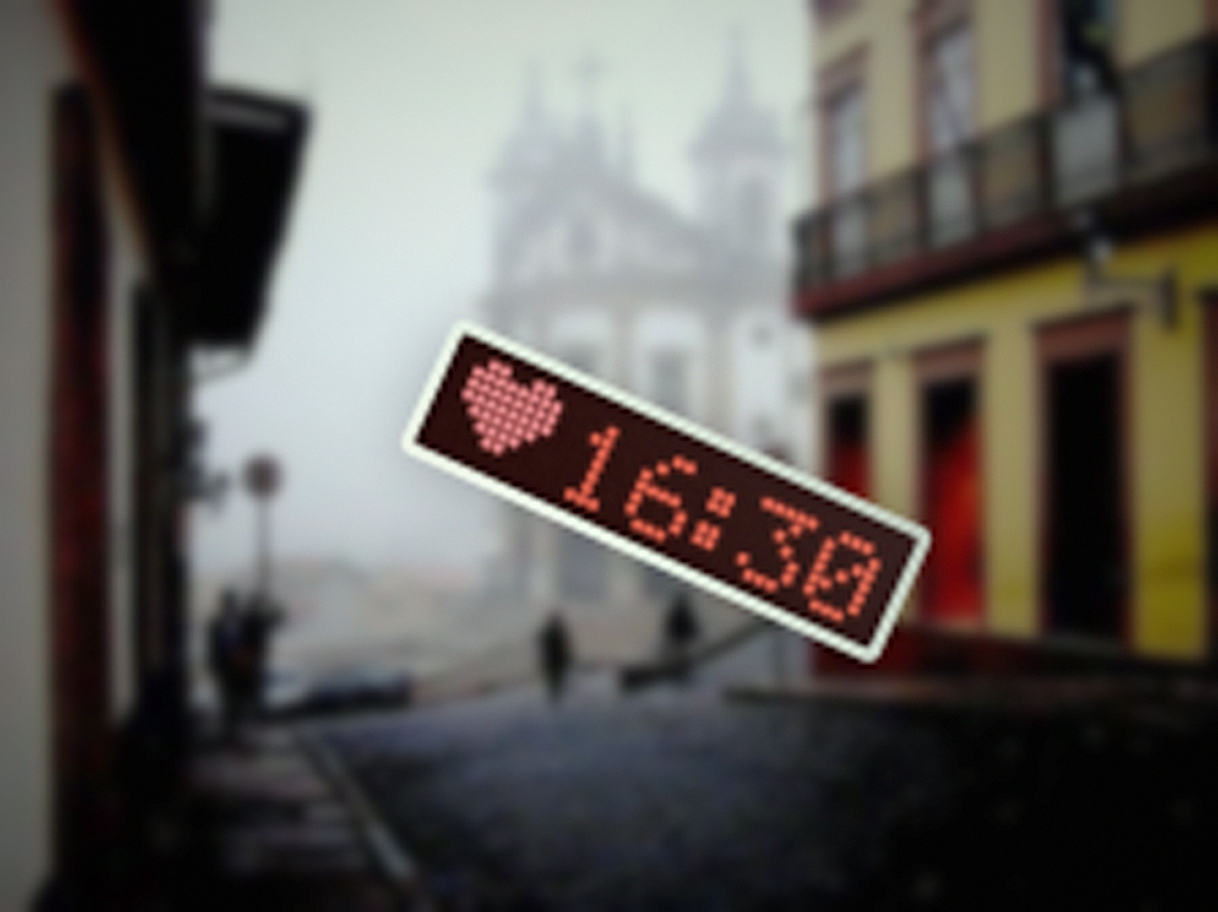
16:30
